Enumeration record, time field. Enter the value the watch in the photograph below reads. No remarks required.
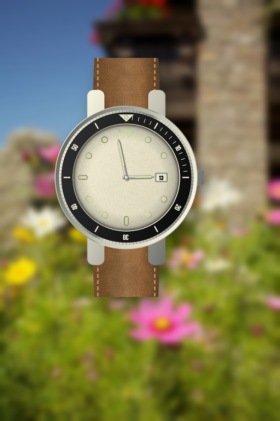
2:58
